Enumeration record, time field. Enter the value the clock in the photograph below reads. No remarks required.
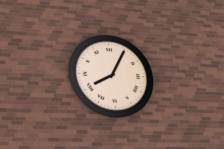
8:05
